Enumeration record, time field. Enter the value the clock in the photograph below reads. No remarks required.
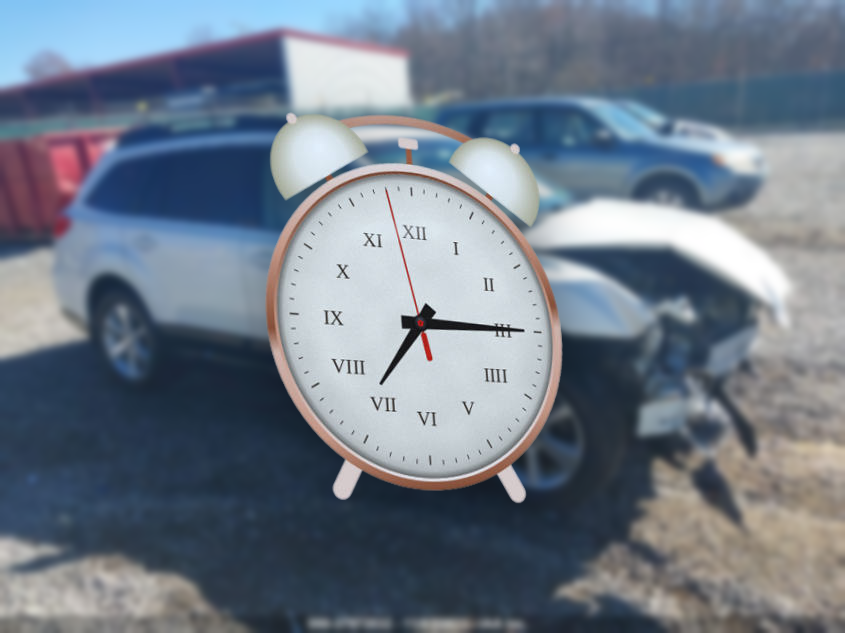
7:14:58
